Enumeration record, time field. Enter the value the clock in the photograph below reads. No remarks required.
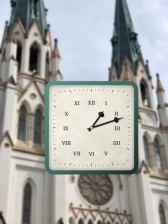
1:12
